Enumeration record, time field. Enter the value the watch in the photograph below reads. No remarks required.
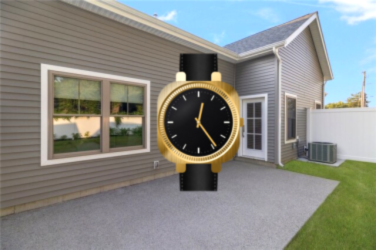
12:24
